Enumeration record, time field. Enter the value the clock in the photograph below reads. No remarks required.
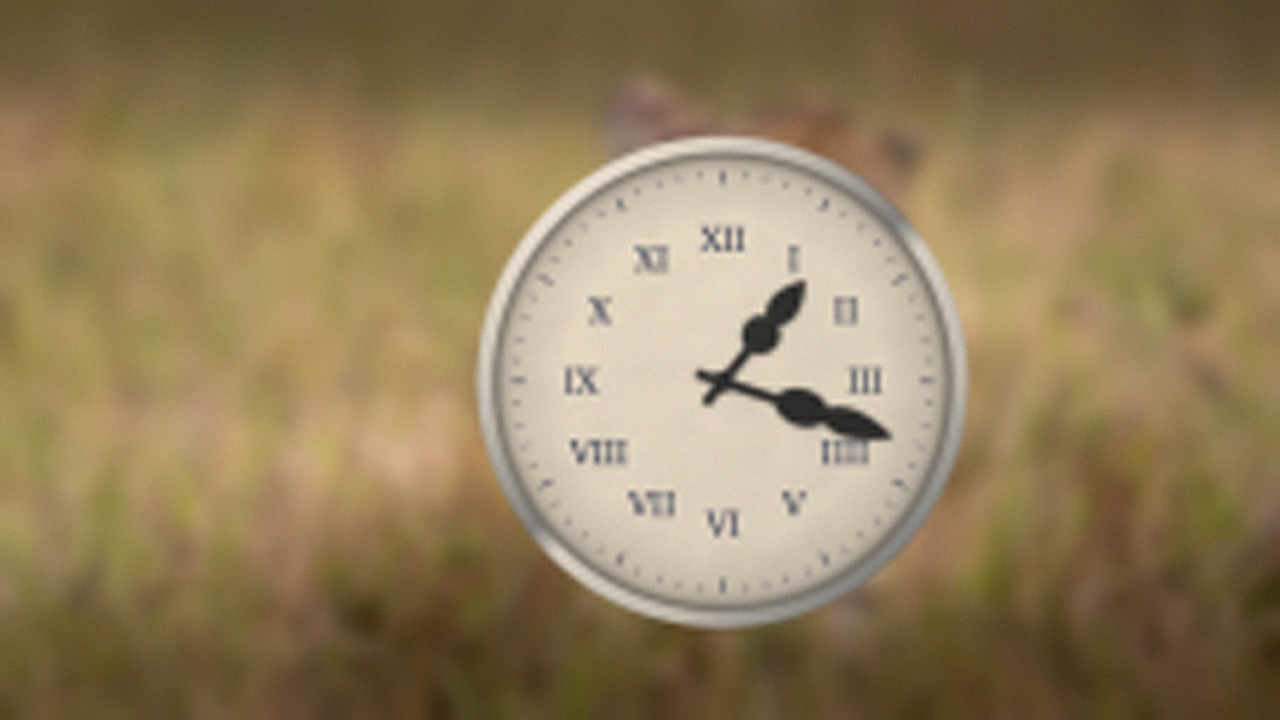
1:18
